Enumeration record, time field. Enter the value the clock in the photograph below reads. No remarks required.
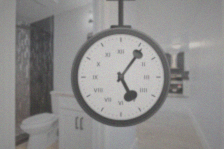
5:06
